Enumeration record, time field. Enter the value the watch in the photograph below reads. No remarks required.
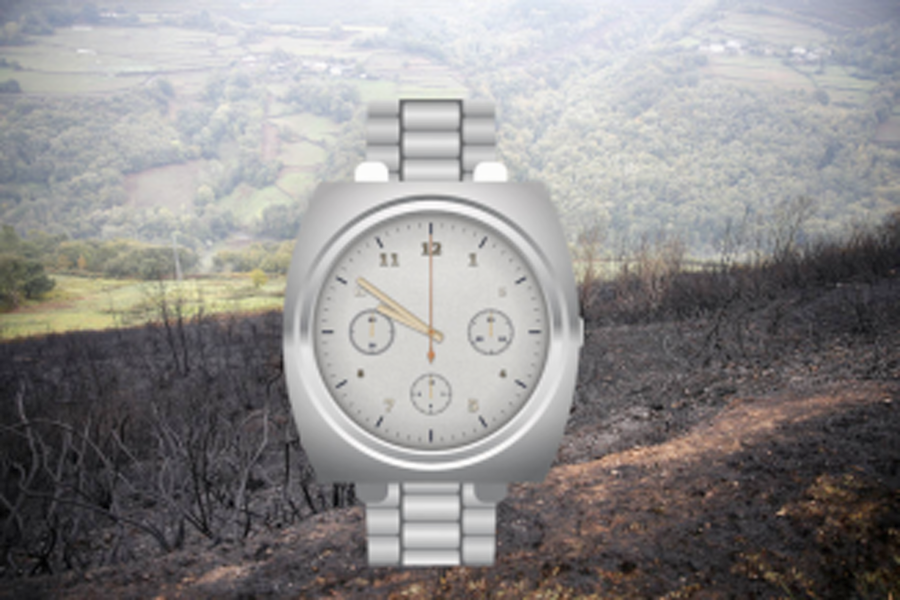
9:51
